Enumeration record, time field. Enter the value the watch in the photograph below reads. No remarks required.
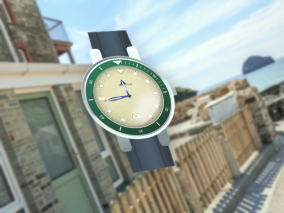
11:44
